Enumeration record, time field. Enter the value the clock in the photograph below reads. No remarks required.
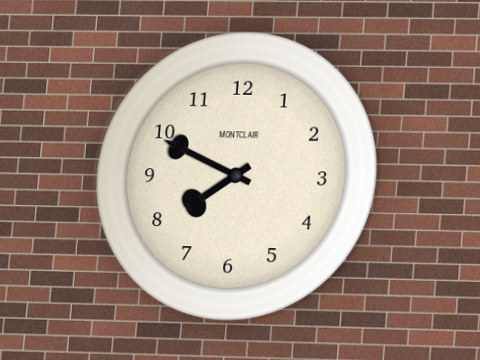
7:49
